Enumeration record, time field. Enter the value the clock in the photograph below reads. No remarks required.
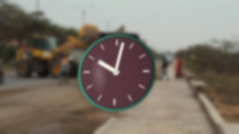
10:02
